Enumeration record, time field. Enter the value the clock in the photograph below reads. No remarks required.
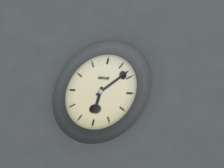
6:08
